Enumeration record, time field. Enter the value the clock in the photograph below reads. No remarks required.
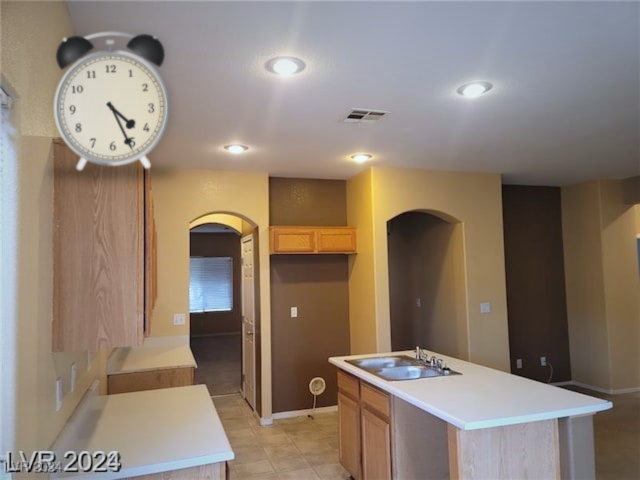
4:26
